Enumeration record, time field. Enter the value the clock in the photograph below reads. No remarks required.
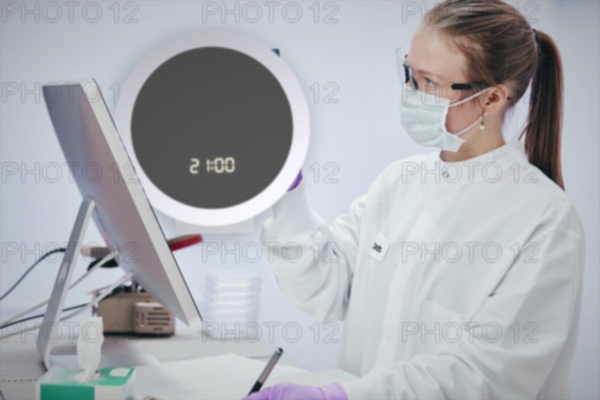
21:00
